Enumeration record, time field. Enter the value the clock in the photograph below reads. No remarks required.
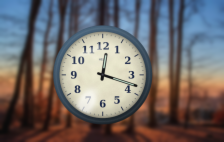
12:18
